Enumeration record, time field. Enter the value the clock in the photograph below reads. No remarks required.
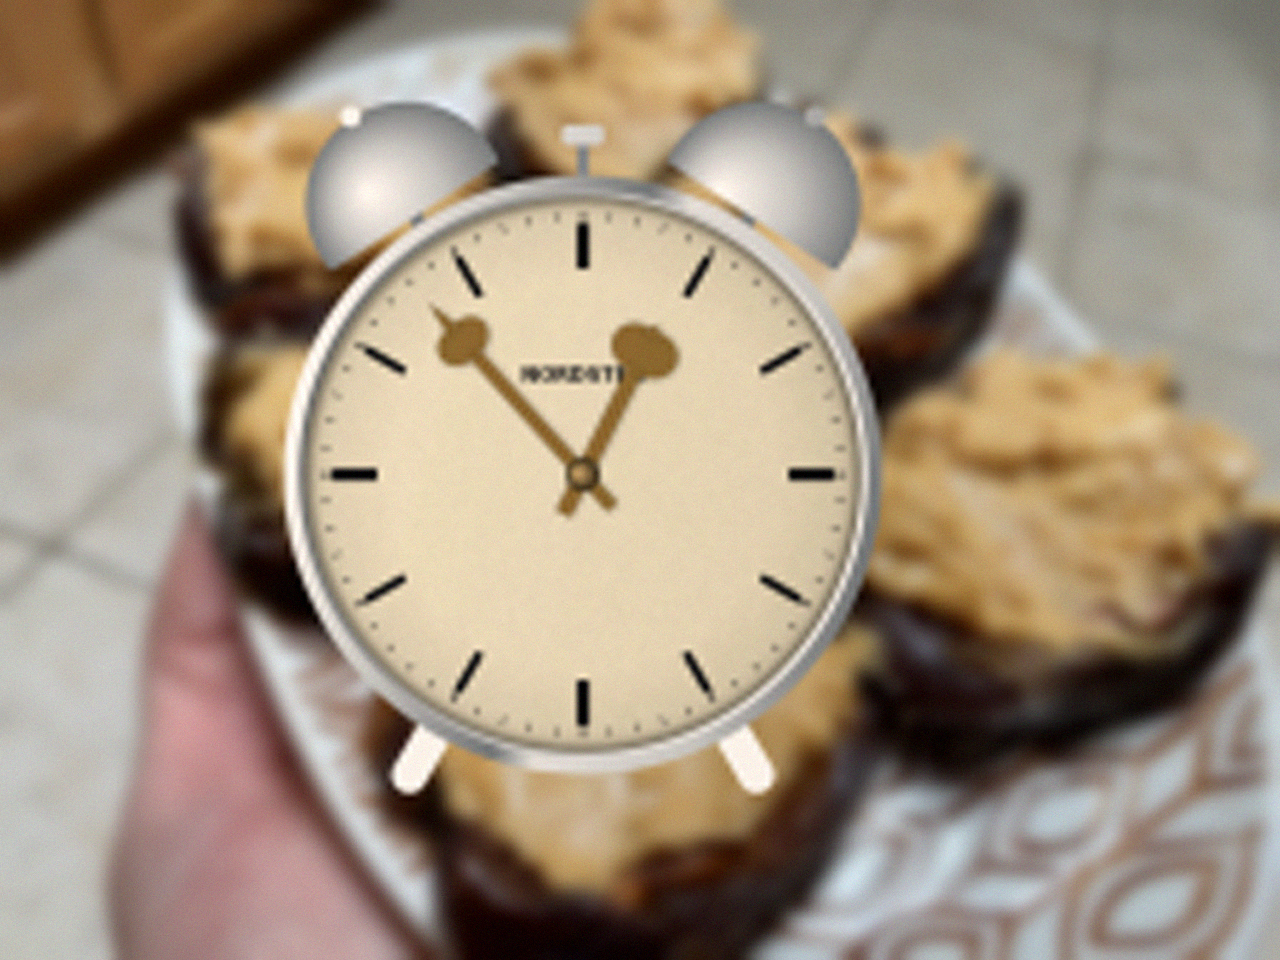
12:53
